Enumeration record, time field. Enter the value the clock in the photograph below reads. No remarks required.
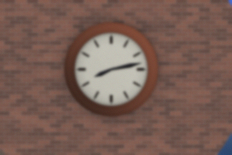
8:13
